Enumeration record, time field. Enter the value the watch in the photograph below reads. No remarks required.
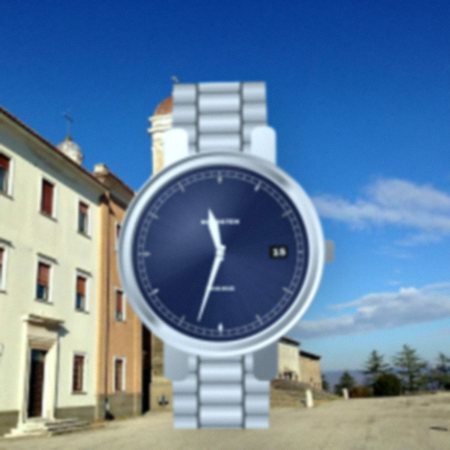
11:33
